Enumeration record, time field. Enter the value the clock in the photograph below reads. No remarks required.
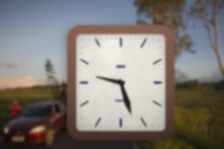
9:27
